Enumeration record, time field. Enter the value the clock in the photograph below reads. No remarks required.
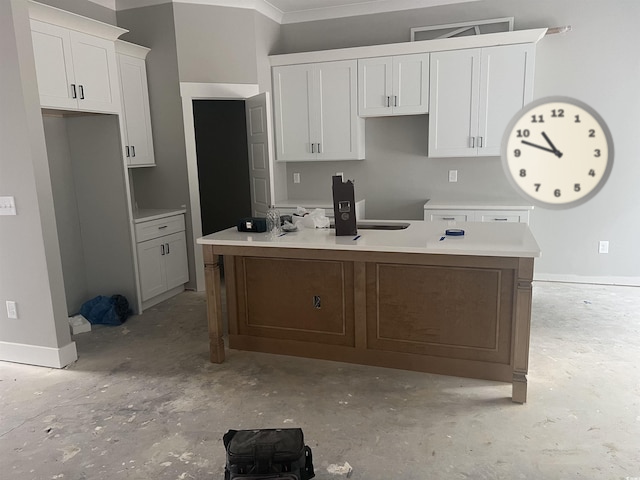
10:48
